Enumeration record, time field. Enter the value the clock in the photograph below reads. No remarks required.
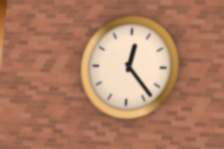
12:23
